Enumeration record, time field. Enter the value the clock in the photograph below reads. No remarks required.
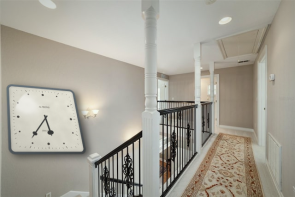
5:36
